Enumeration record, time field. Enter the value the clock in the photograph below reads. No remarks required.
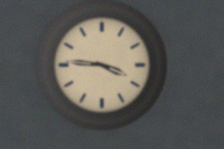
3:46
